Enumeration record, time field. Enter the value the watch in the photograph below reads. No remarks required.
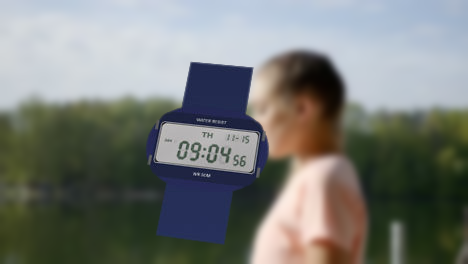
9:04:56
